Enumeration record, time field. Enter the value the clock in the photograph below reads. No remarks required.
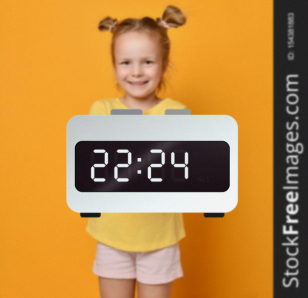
22:24
